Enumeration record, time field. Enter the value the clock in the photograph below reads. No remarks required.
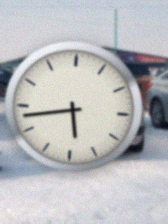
5:43
